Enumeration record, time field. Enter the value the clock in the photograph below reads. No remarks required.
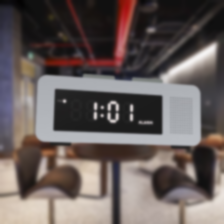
1:01
